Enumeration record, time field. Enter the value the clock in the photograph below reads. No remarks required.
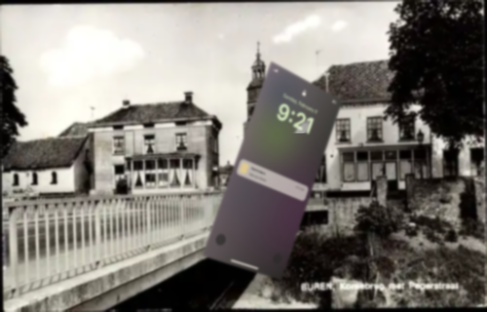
9:21
